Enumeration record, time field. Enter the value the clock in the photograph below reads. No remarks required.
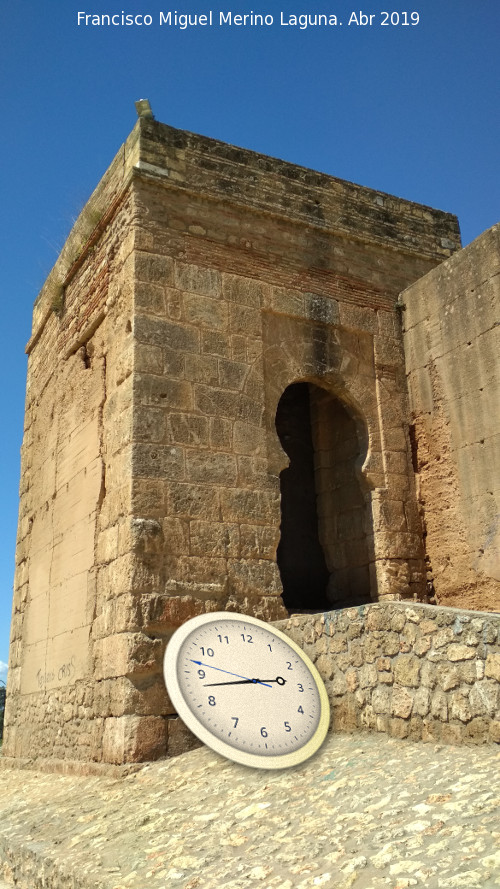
2:42:47
